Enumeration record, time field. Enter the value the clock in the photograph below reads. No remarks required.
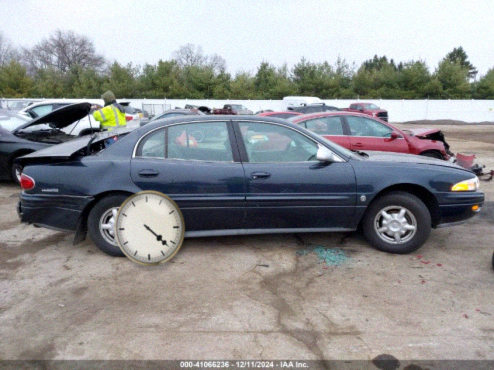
4:22
